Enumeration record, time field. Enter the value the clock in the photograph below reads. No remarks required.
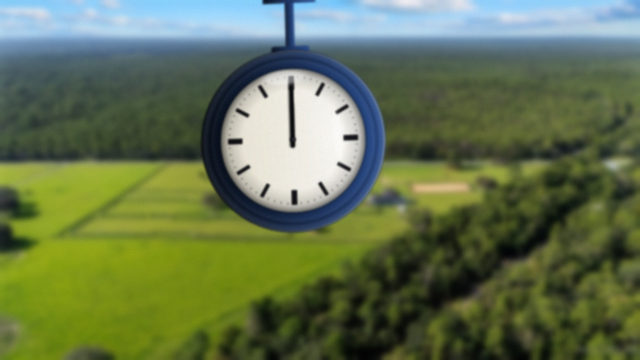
12:00
